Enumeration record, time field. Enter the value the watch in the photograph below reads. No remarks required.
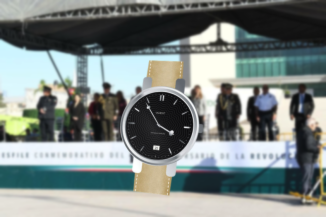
3:54
